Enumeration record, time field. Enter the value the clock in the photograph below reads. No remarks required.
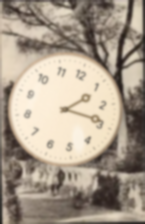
1:14
